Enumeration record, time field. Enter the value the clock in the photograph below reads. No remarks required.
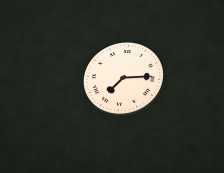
7:14
